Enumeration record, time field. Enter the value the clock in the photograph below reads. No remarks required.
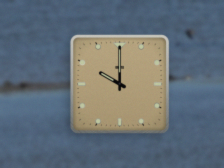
10:00
